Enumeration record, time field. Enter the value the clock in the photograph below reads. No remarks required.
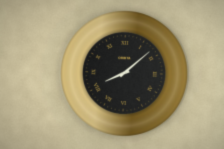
8:08
